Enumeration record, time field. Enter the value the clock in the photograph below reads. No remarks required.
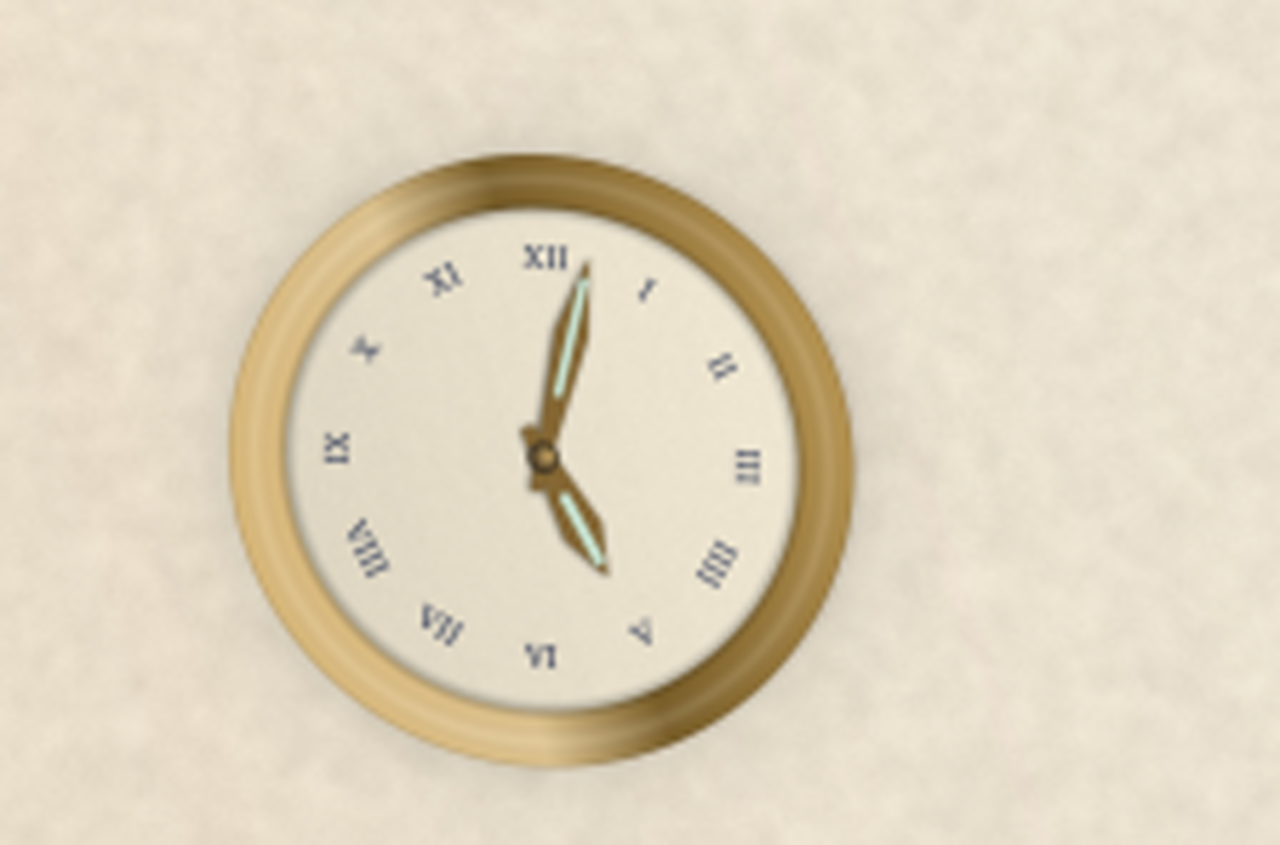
5:02
